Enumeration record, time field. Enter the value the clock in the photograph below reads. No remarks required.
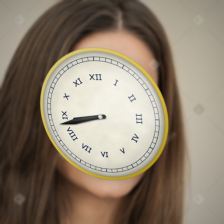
8:43
